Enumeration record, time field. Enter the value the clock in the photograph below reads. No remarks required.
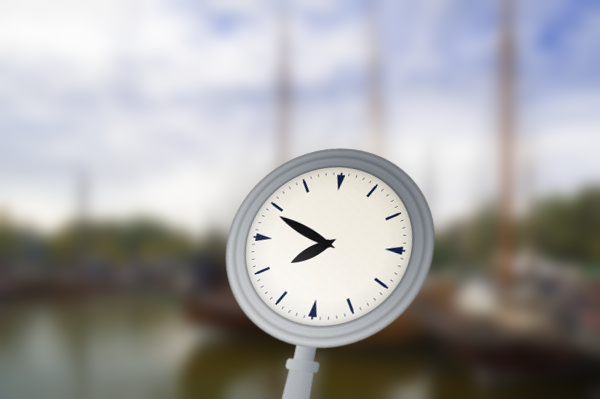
7:49
